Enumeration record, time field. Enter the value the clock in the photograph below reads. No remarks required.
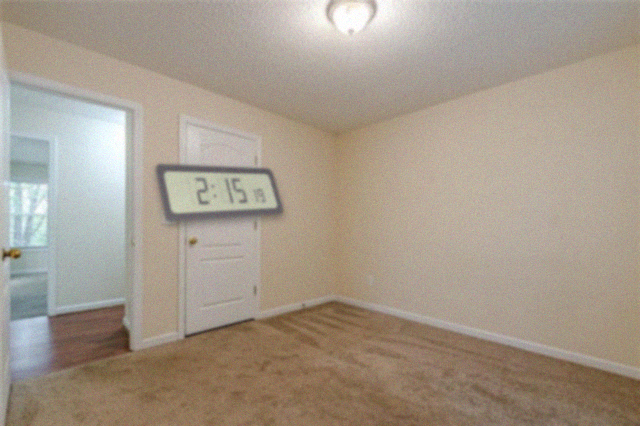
2:15:19
